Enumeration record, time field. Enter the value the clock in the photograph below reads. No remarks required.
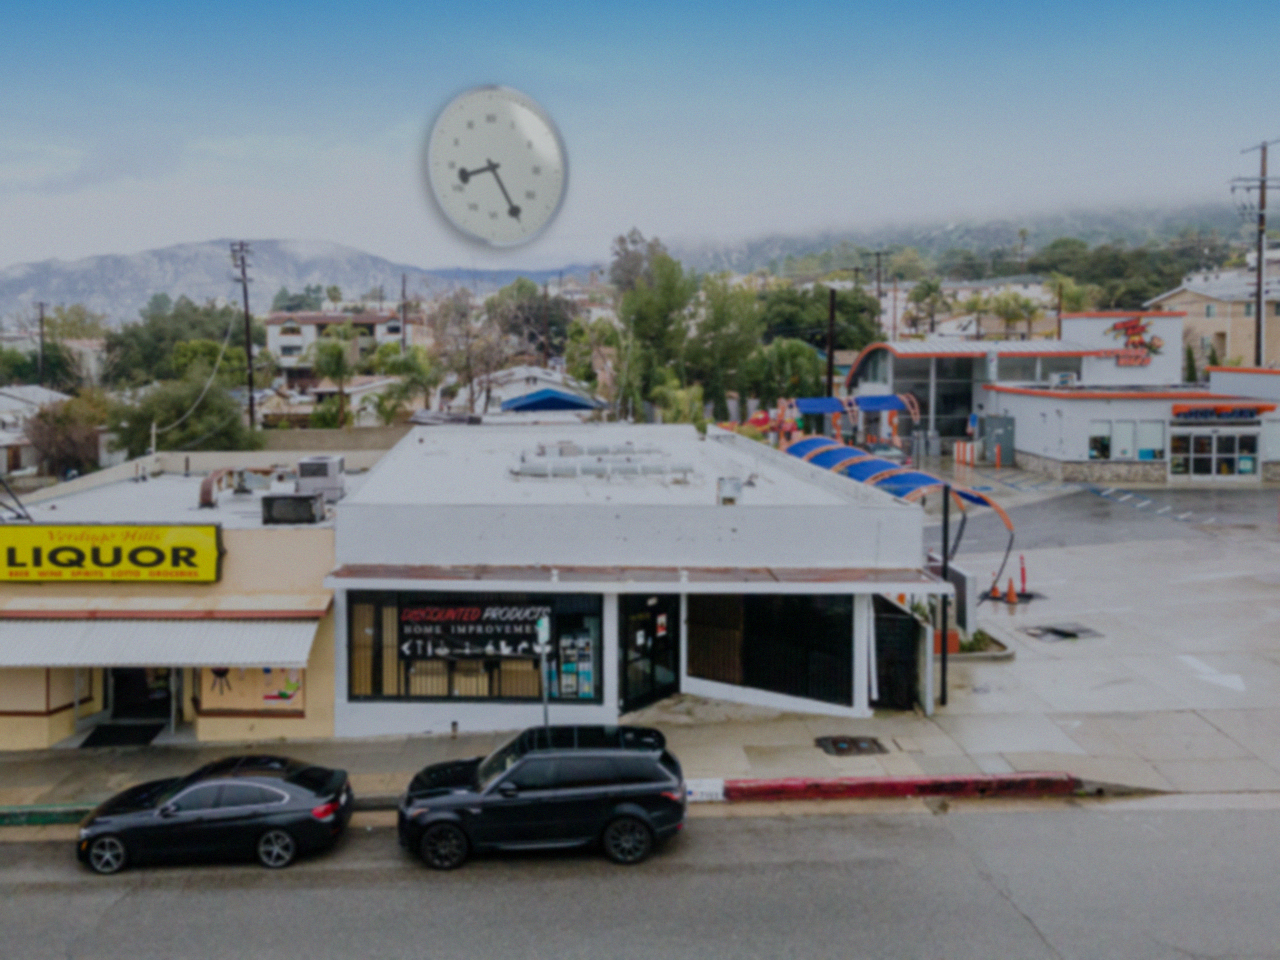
8:25
